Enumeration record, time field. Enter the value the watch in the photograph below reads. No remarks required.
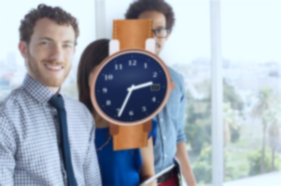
2:34
